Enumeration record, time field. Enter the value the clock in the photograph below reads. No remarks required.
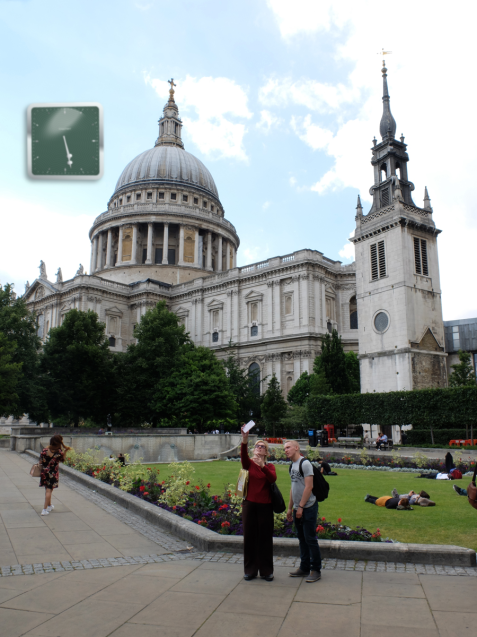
5:28
